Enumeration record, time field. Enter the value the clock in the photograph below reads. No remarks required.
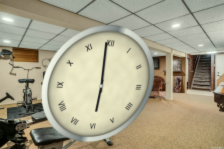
5:59
